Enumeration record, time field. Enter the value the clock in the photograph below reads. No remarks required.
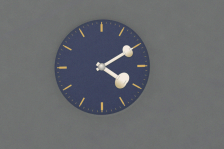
4:10
